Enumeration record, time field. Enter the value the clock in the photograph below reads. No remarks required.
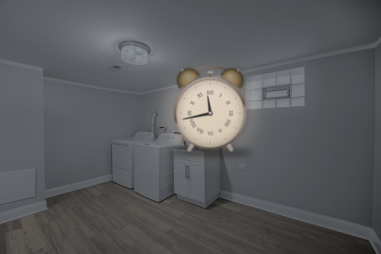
11:43
